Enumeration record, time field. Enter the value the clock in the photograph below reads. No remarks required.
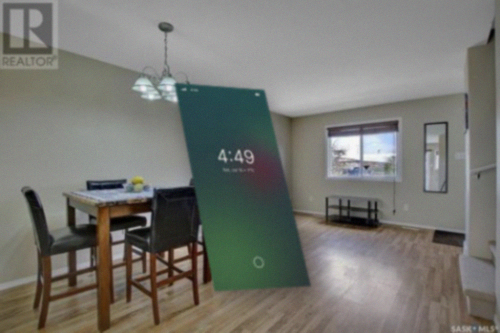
4:49
